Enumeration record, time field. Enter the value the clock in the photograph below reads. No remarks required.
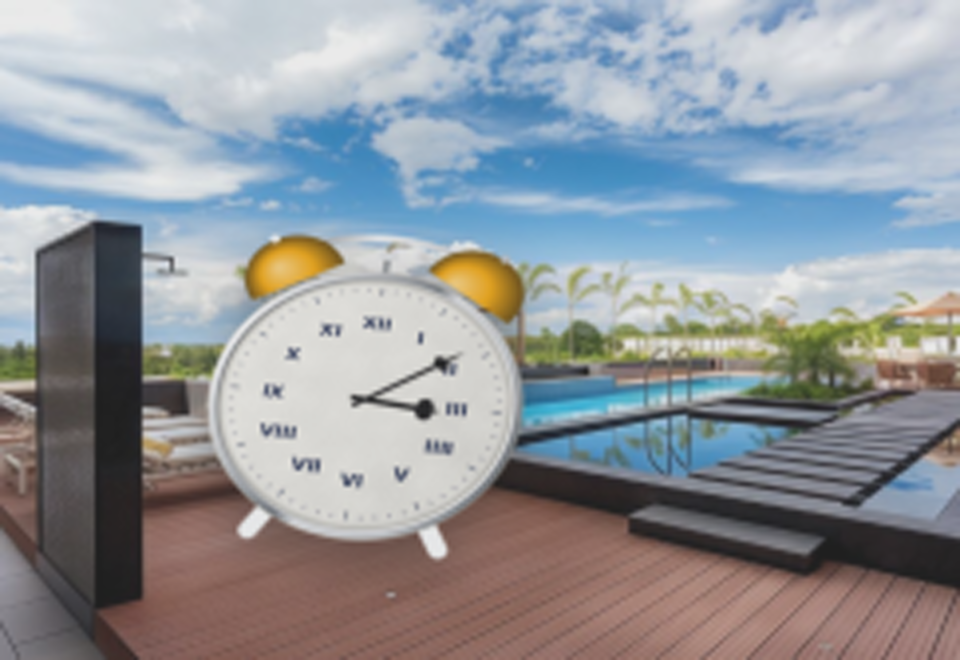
3:09
